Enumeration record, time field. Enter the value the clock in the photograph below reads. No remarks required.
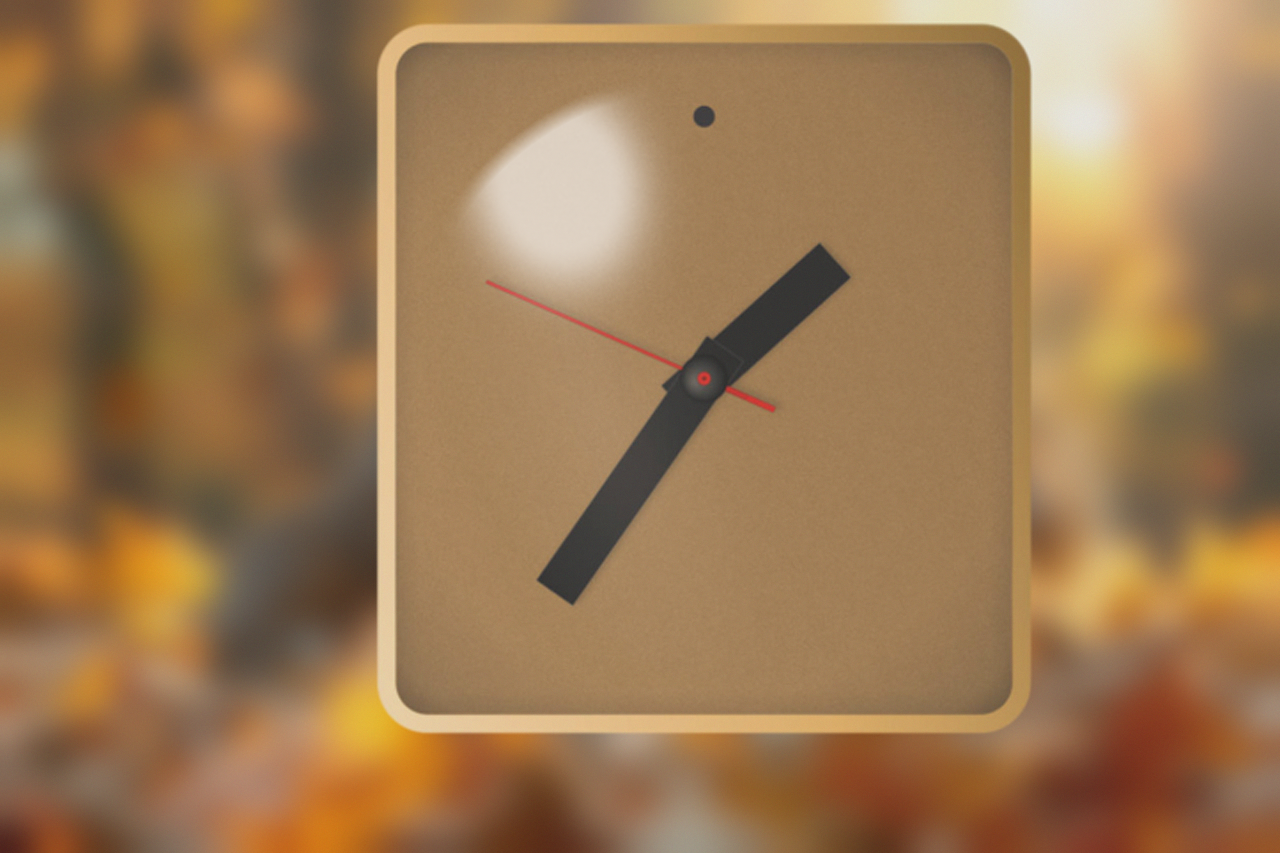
1:35:49
